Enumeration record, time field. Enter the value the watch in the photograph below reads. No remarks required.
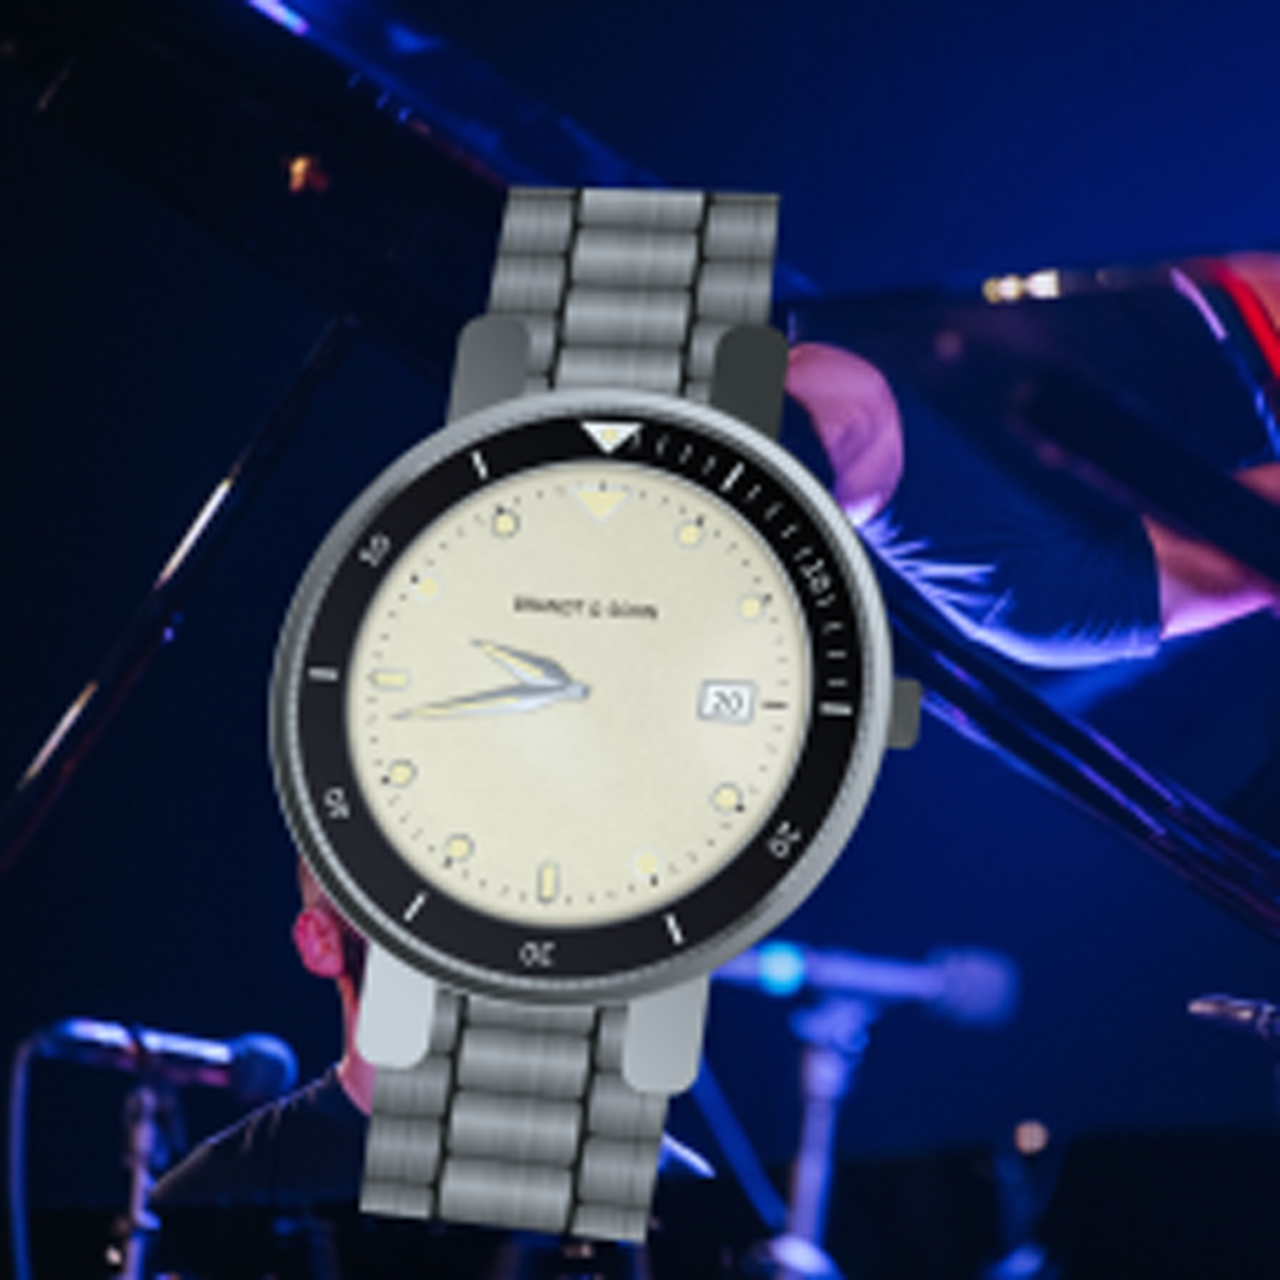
9:43
